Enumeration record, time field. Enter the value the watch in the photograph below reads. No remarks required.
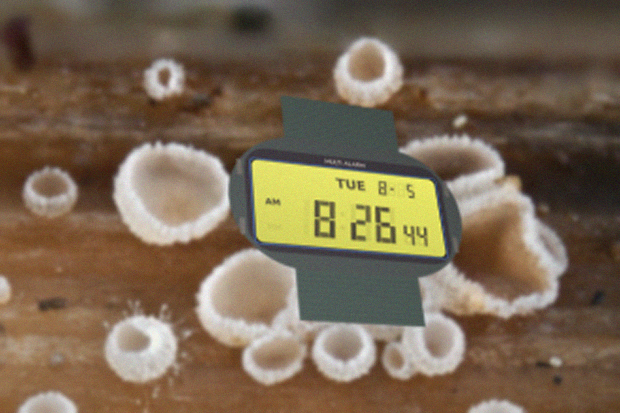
8:26:44
